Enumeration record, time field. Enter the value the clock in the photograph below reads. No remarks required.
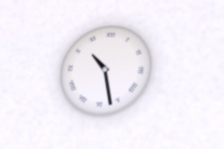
10:27
